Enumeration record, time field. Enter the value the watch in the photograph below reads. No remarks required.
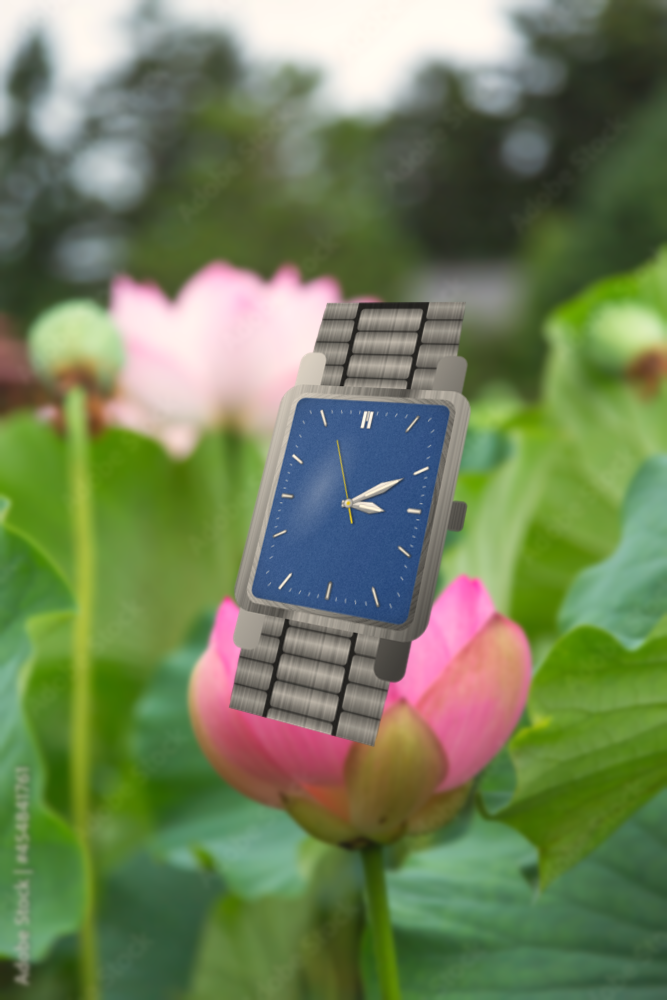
3:09:56
